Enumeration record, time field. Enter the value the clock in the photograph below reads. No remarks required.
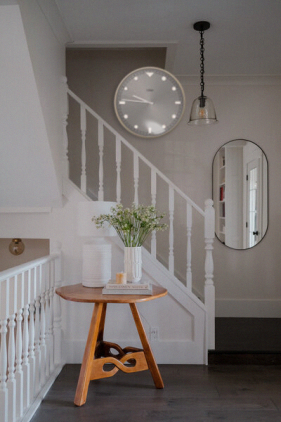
9:46
